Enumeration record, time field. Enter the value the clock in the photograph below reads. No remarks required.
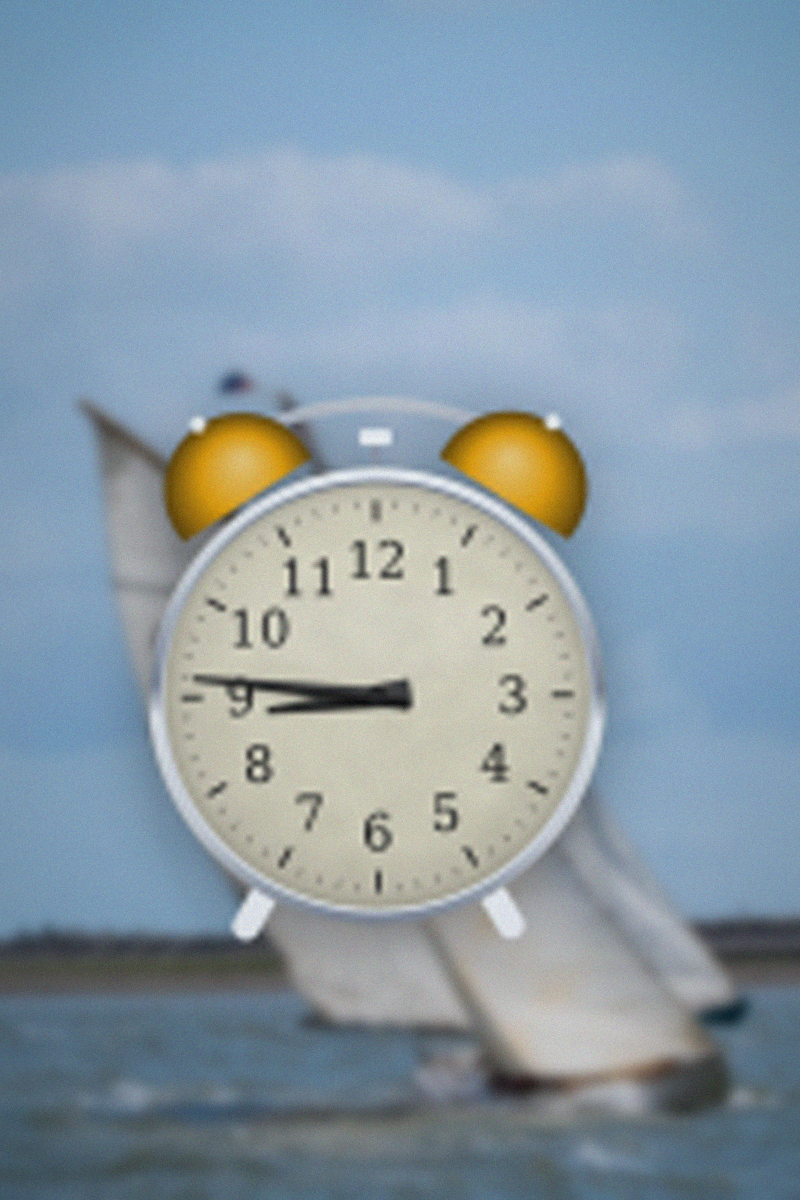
8:46
